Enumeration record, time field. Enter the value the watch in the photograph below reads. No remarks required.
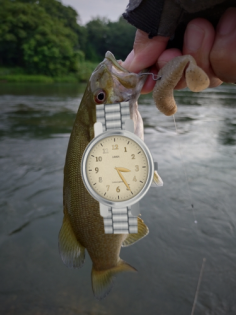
3:25
